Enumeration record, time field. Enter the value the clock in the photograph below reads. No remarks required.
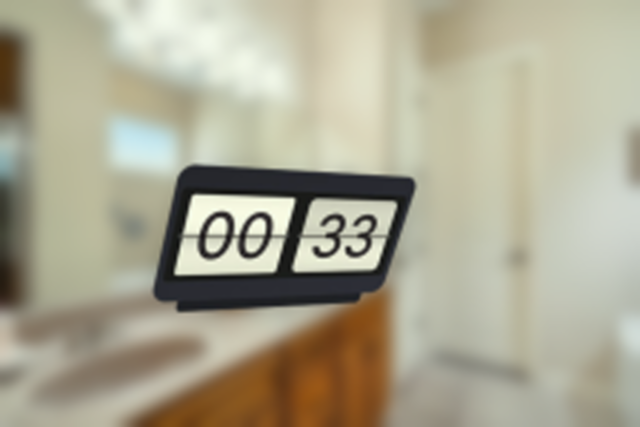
0:33
